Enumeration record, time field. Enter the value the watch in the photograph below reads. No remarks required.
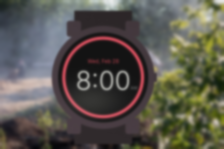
8:00
